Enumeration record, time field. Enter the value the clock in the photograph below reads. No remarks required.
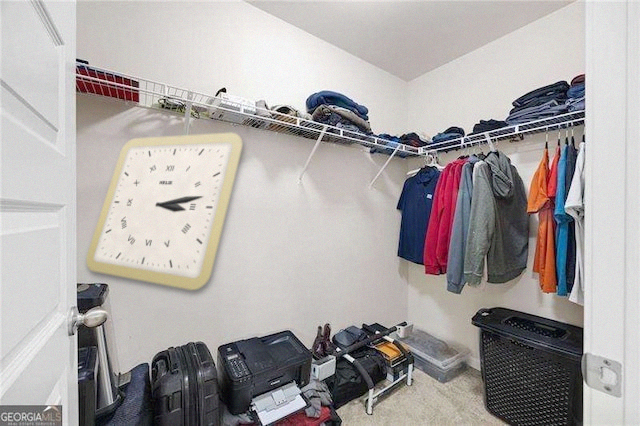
3:13
